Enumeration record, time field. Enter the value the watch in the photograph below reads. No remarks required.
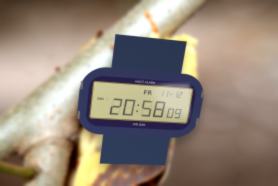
20:58:09
